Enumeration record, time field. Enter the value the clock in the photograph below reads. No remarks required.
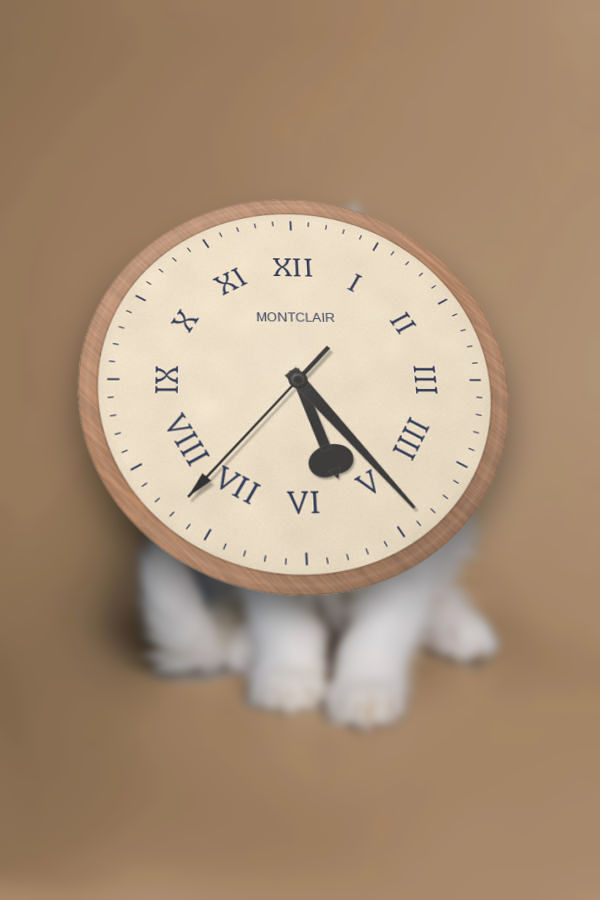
5:23:37
